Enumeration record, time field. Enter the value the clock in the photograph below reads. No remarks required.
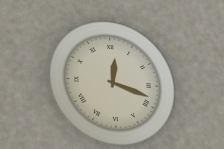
12:18
